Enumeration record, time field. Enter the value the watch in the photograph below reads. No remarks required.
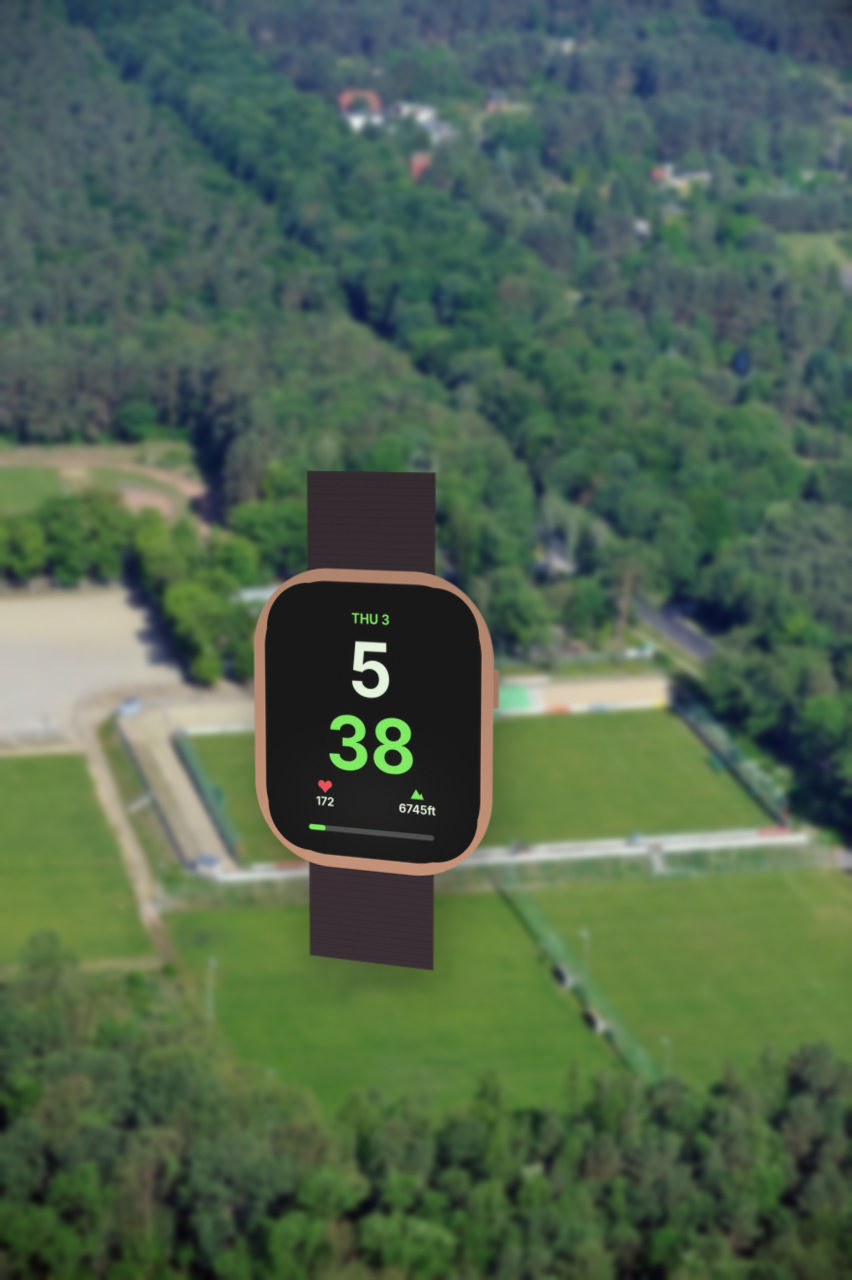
5:38
